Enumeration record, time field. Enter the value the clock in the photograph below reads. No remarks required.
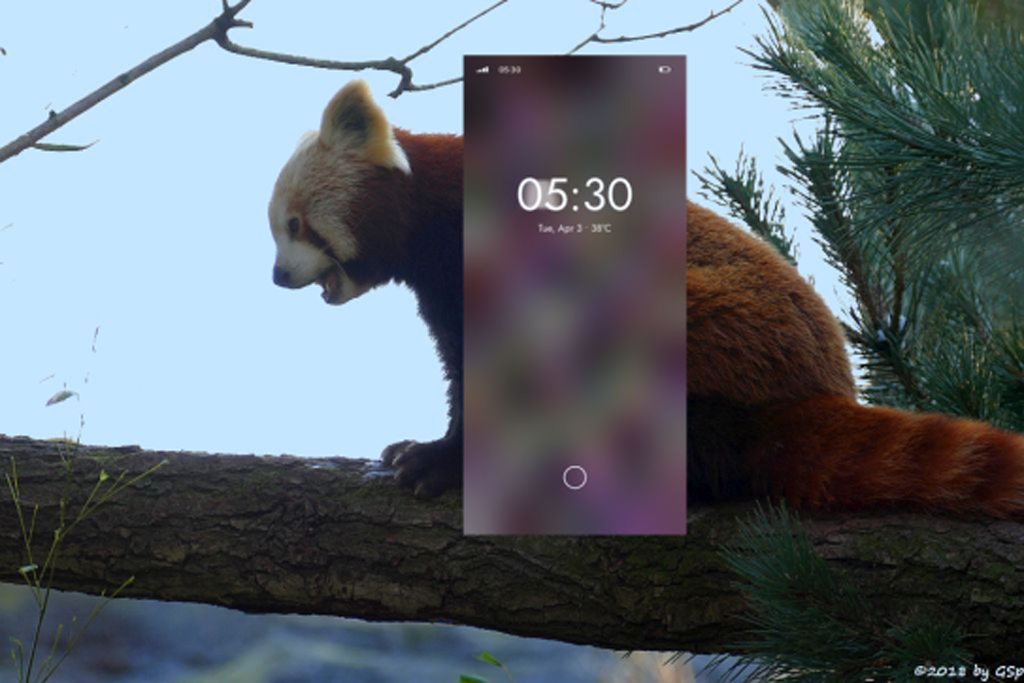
5:30
